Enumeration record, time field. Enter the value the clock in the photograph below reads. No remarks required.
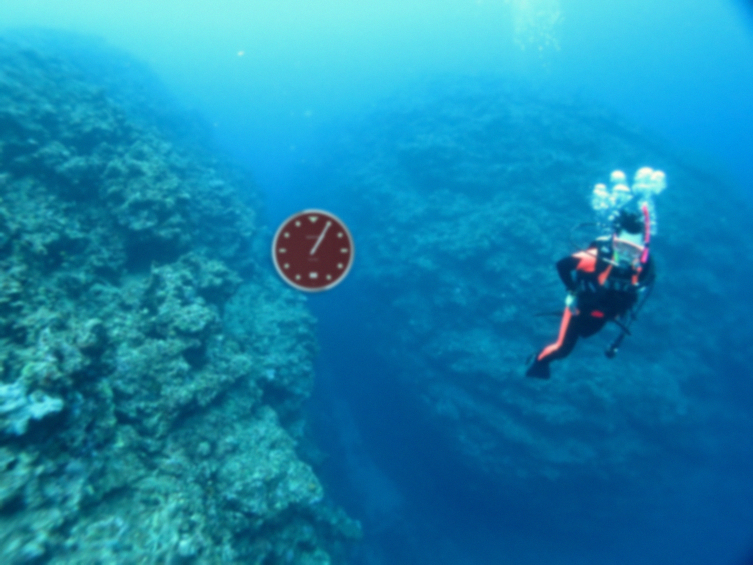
1:05
